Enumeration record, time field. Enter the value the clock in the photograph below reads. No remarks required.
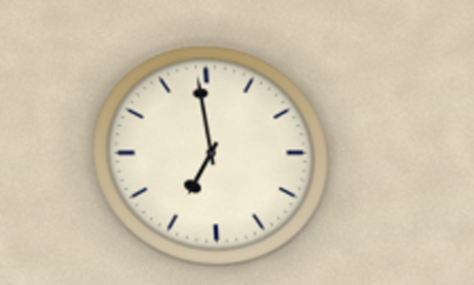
6:59
